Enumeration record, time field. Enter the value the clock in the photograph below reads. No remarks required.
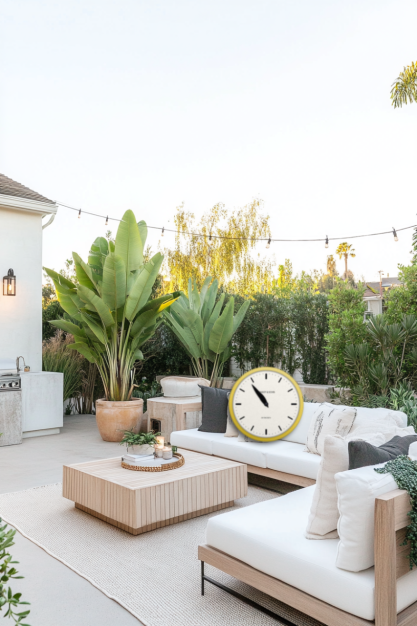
10:54
